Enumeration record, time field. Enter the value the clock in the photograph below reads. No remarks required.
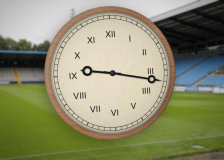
9:17
